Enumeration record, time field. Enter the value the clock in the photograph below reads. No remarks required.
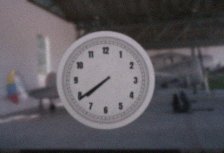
7:39
